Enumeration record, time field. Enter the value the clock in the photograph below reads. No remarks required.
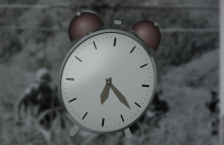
6:22
